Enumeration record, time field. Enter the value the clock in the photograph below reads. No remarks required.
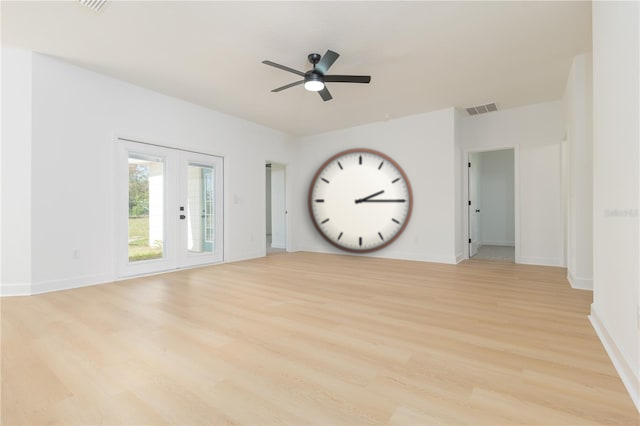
2:15
